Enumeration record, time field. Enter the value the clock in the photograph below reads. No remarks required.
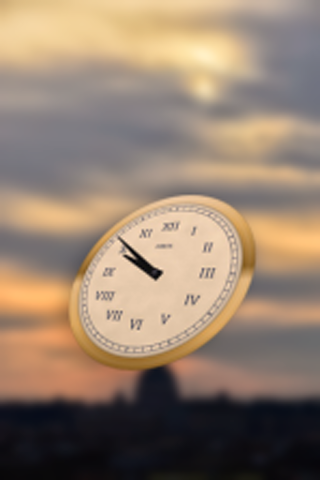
9:51
